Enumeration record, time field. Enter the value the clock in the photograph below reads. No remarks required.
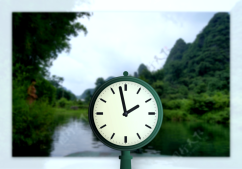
1:58
